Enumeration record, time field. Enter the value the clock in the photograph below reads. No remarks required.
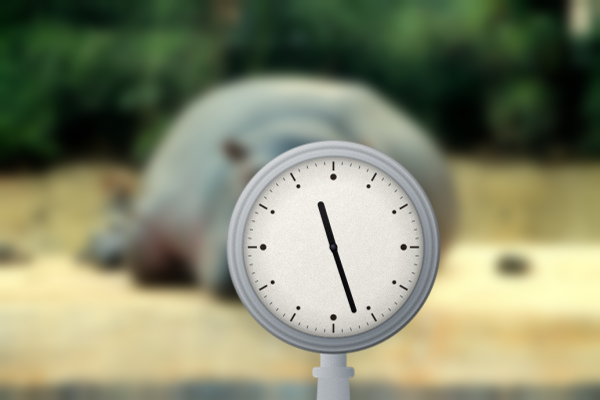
11:27
